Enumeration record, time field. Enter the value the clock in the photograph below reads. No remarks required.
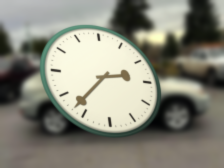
2:37
